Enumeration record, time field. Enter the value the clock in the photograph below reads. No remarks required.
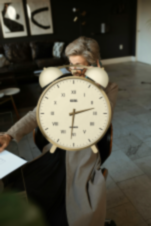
2:31
